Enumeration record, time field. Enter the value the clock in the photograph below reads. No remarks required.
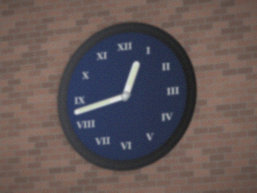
12:43
